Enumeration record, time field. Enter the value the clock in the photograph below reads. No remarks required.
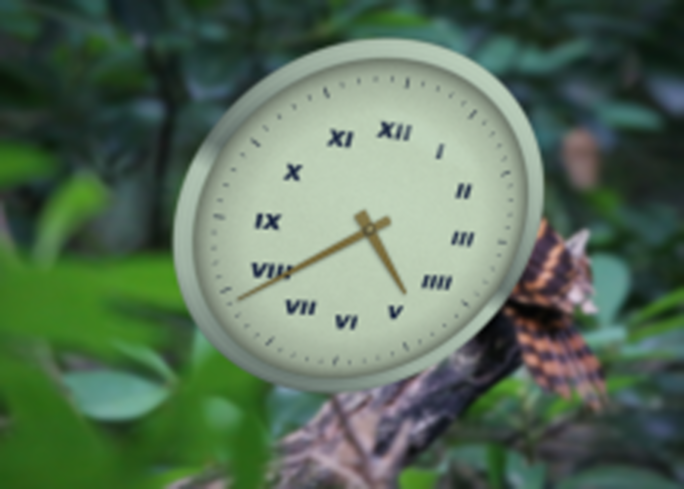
4:39
